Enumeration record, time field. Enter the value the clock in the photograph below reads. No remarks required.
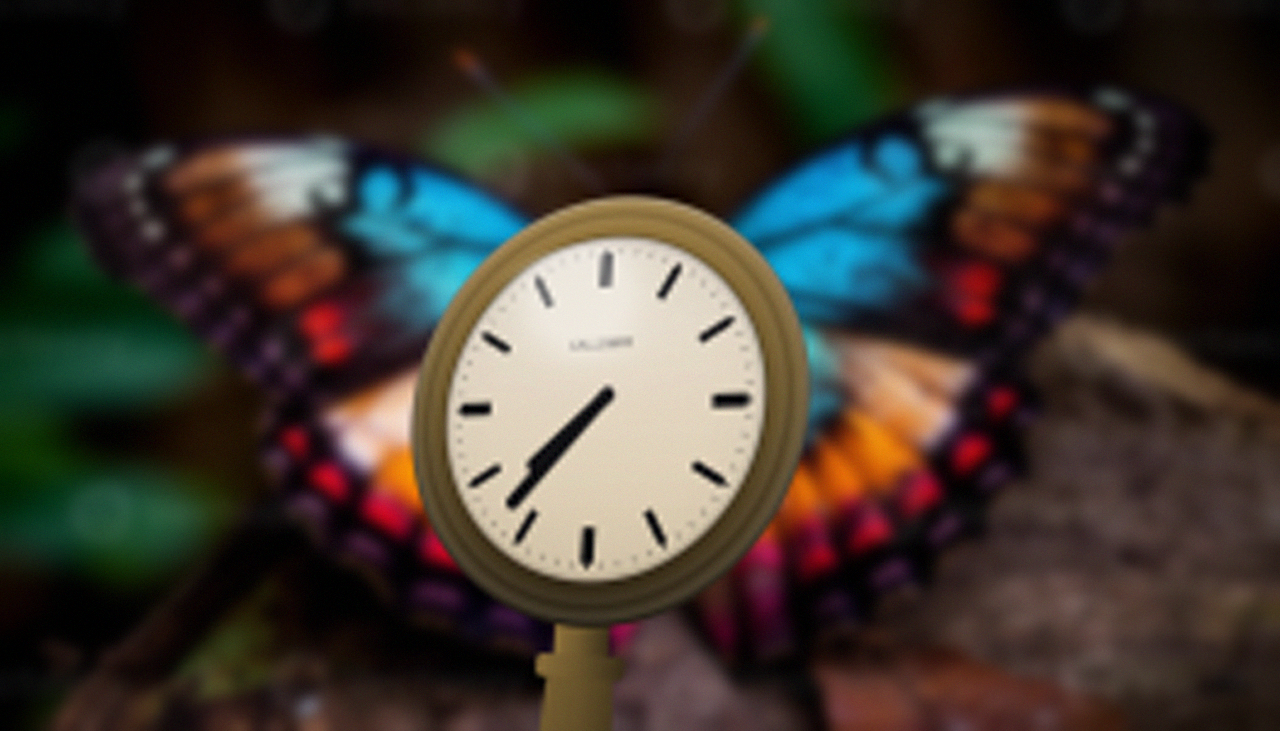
7:37
